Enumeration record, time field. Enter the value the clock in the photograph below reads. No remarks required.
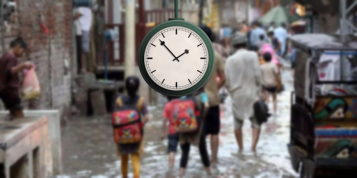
1:53
